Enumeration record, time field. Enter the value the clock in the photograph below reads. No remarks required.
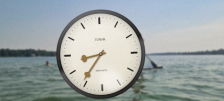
8:36
